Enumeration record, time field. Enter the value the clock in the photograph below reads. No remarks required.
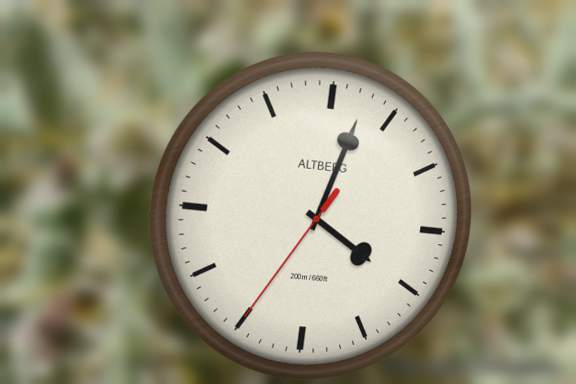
4:02:35
